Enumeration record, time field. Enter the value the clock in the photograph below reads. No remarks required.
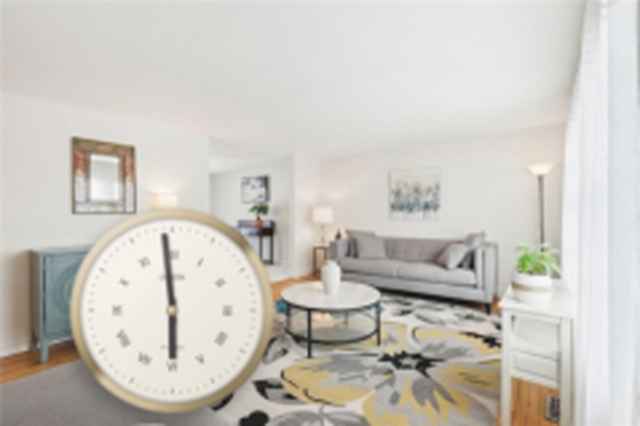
5:59
